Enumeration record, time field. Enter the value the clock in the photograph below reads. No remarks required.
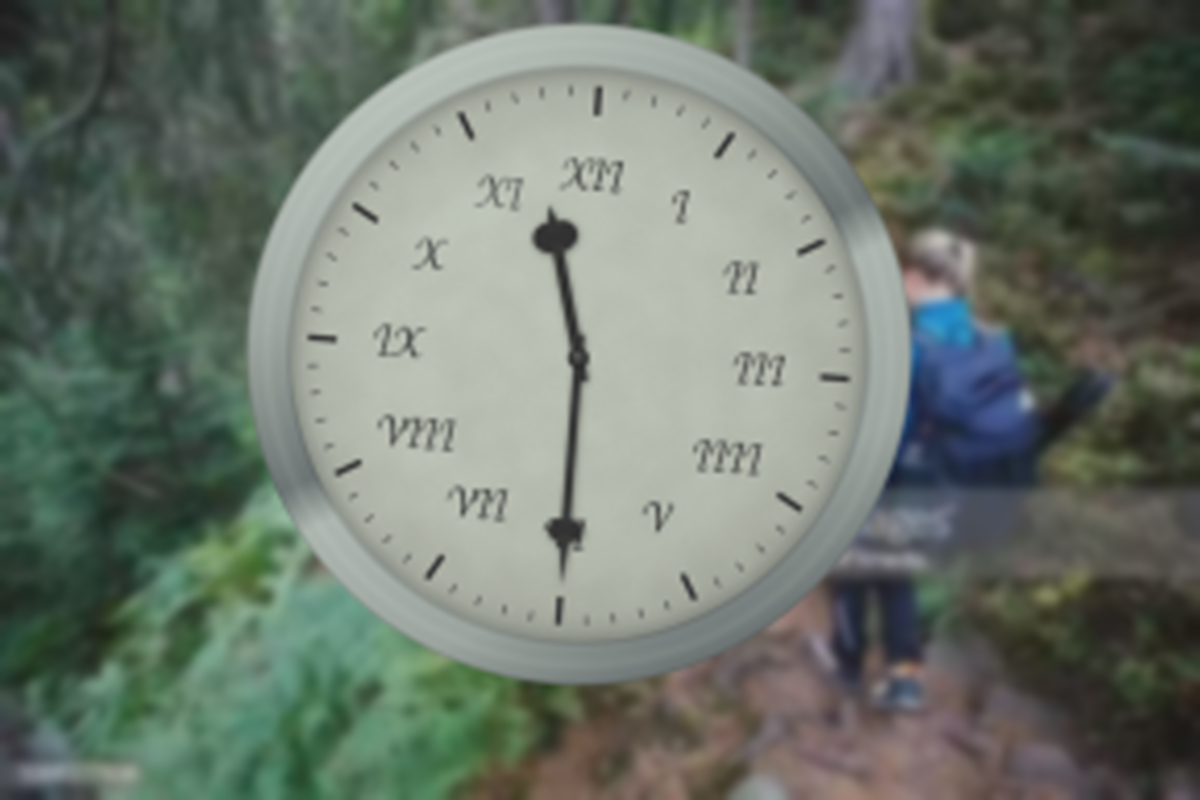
11:30
